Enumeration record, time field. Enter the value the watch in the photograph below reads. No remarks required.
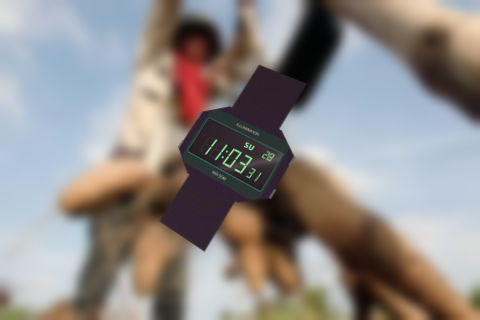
11:03:31
